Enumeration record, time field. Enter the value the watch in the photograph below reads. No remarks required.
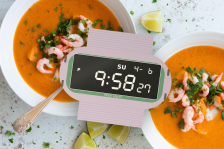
9:58:27
